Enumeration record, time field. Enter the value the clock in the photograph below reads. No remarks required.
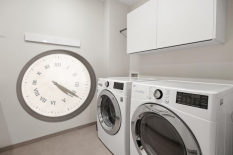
4:20
